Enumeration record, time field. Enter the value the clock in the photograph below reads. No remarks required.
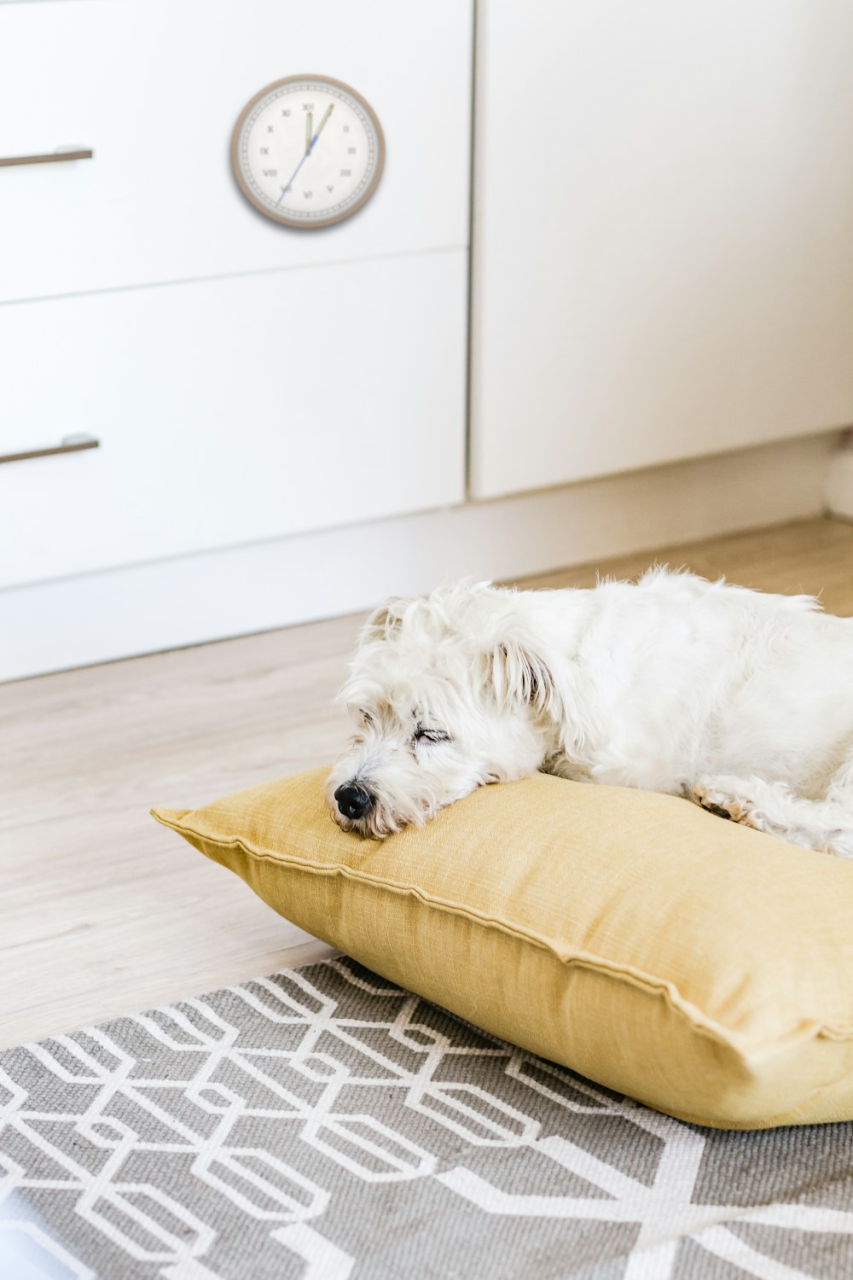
12:04:35
